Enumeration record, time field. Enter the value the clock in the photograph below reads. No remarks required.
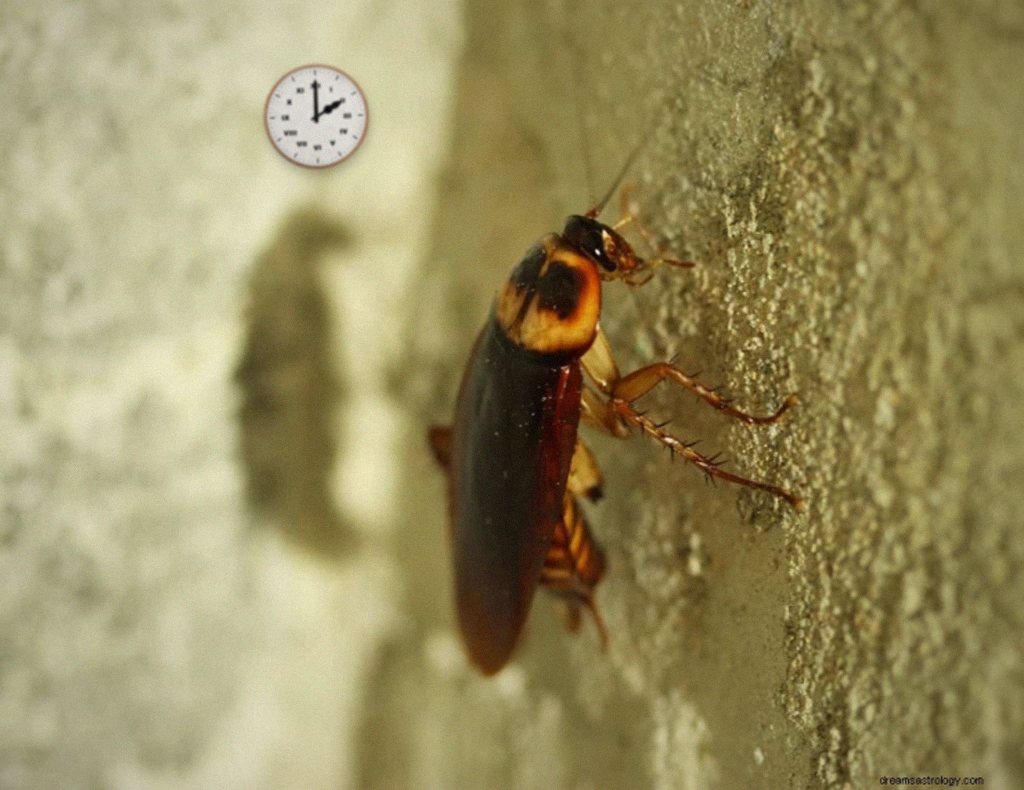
2:00
